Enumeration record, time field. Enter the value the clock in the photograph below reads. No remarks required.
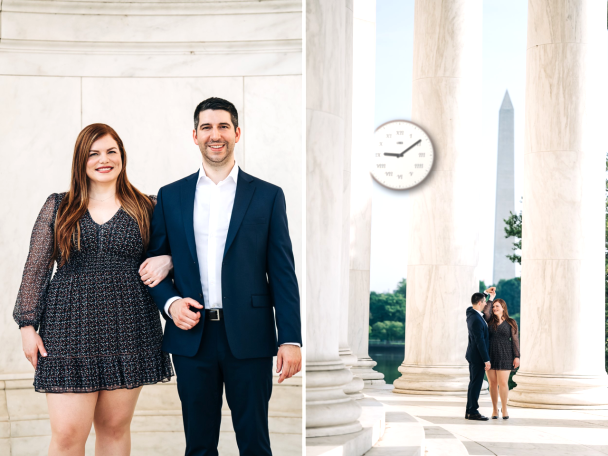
9:09
